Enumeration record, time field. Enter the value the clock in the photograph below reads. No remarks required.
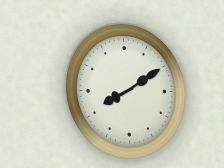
8:10
